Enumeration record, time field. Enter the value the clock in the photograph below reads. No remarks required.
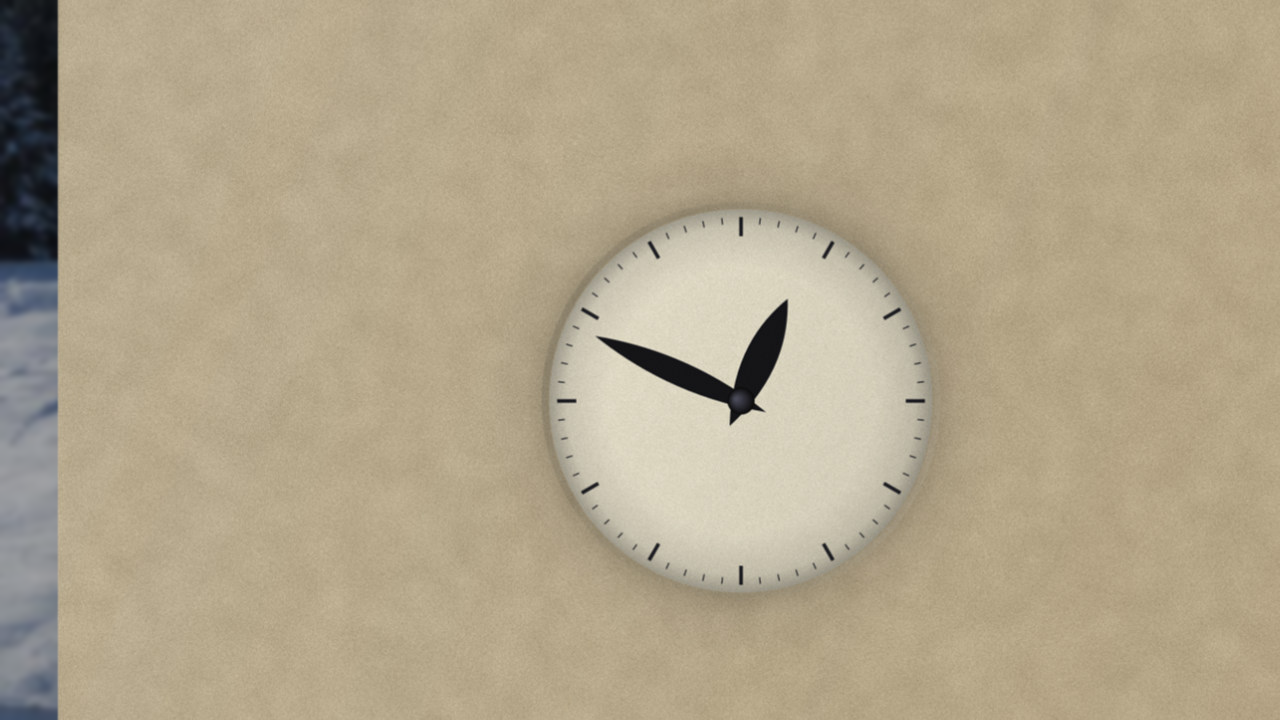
12:49
